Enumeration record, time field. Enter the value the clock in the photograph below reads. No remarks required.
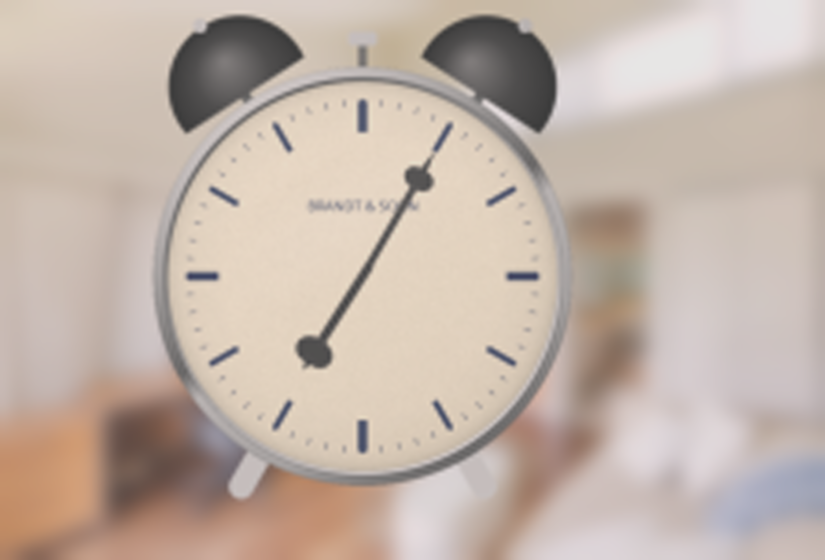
7:05
